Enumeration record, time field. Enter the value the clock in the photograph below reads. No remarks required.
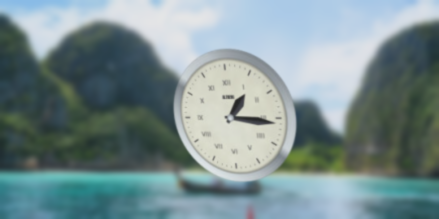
1:16
